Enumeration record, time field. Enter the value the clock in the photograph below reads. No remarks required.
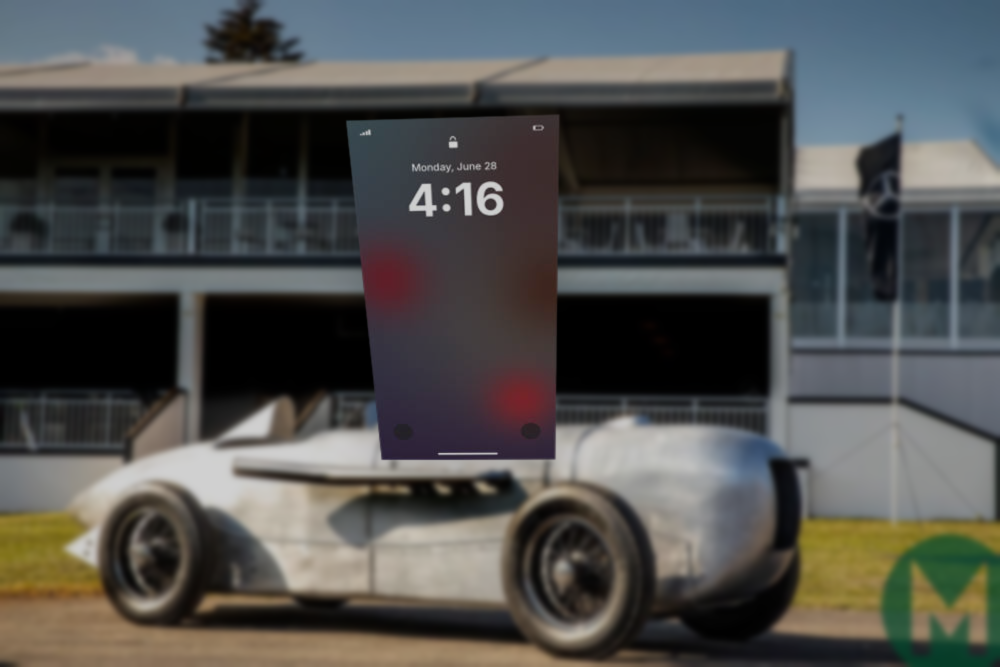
4:16
